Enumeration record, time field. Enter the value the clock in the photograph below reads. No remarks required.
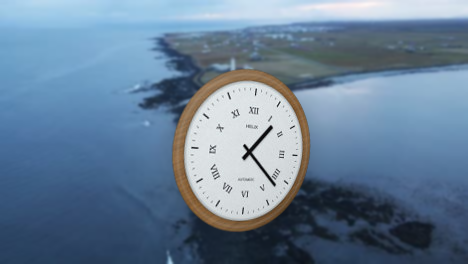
1:22
